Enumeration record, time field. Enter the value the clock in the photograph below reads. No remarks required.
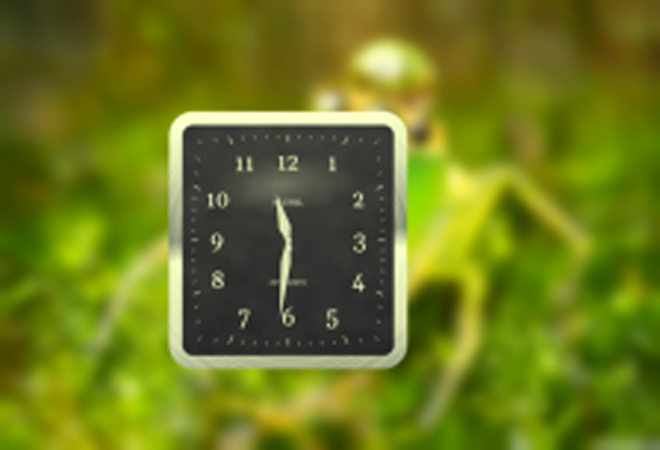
11:31
